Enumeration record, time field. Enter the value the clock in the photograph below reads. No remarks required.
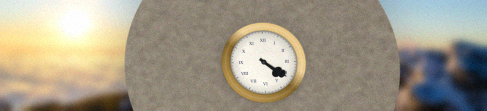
4:21
